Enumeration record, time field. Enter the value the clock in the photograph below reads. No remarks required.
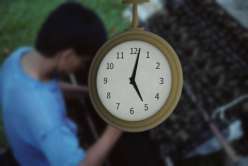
5:02
